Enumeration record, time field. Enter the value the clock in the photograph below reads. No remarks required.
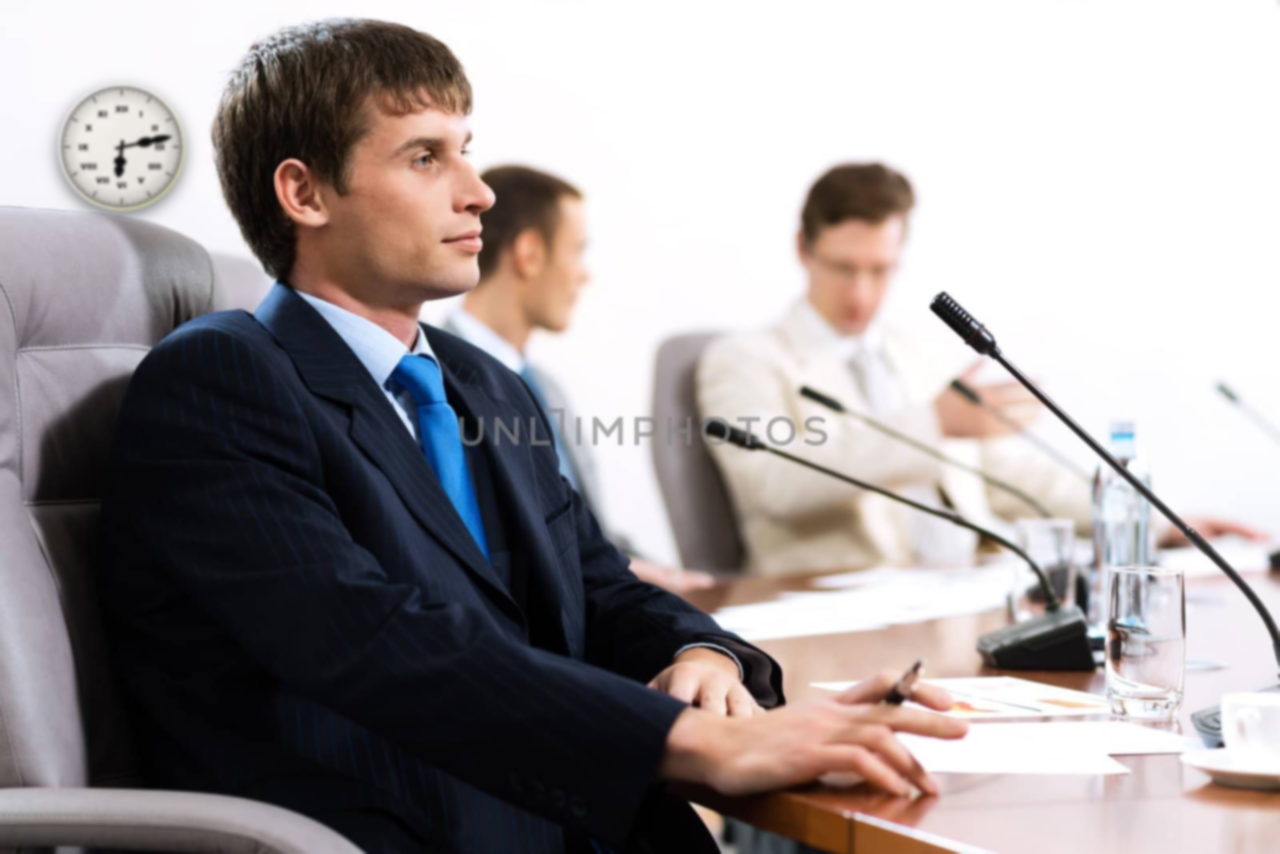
6:13
